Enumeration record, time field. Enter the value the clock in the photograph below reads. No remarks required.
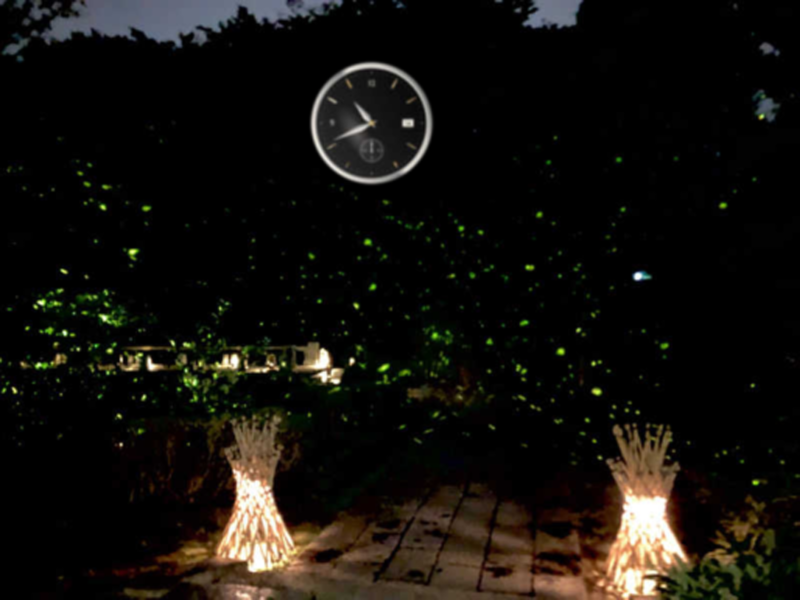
10:41
